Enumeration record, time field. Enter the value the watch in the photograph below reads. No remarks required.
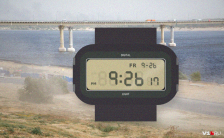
9:26:17
